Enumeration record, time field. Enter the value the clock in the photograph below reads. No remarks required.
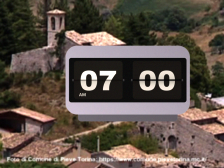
7:00
